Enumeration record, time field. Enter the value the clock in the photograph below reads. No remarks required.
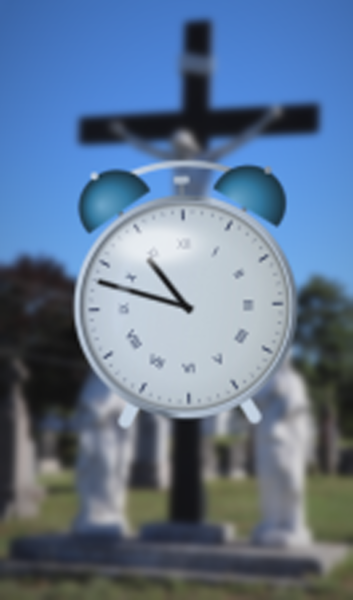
10:48
